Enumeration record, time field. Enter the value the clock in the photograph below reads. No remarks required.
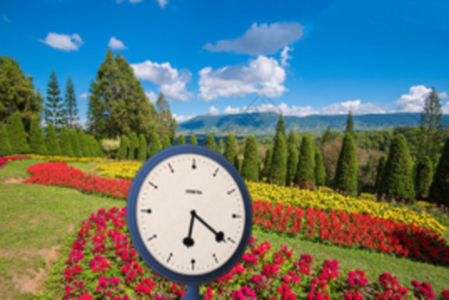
6:21
